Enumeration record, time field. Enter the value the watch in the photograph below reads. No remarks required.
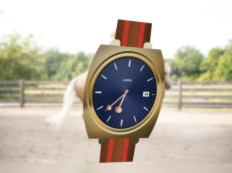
6:38
